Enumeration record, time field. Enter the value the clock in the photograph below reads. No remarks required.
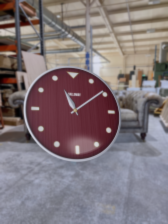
11:09
